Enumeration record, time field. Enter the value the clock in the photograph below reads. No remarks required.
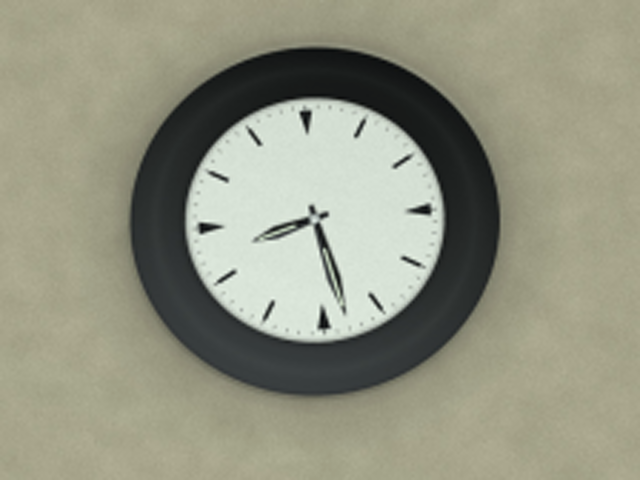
8:28
